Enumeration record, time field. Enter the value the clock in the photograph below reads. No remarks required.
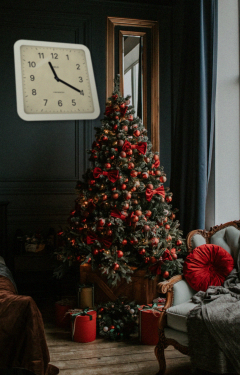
11:20
